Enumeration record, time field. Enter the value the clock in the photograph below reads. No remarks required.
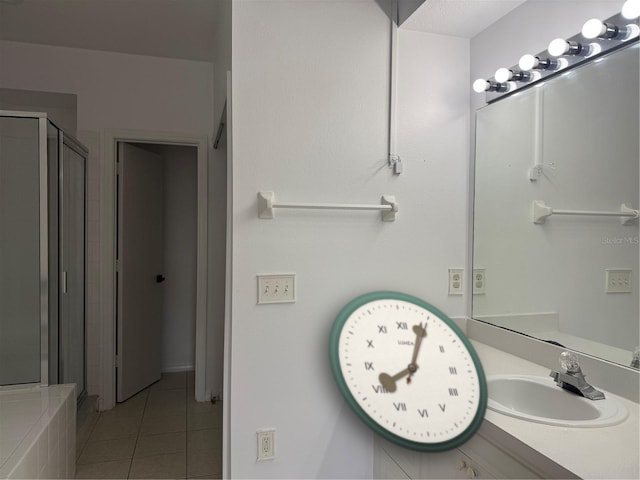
8:04:05
